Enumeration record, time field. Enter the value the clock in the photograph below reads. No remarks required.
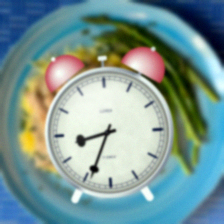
8:34
